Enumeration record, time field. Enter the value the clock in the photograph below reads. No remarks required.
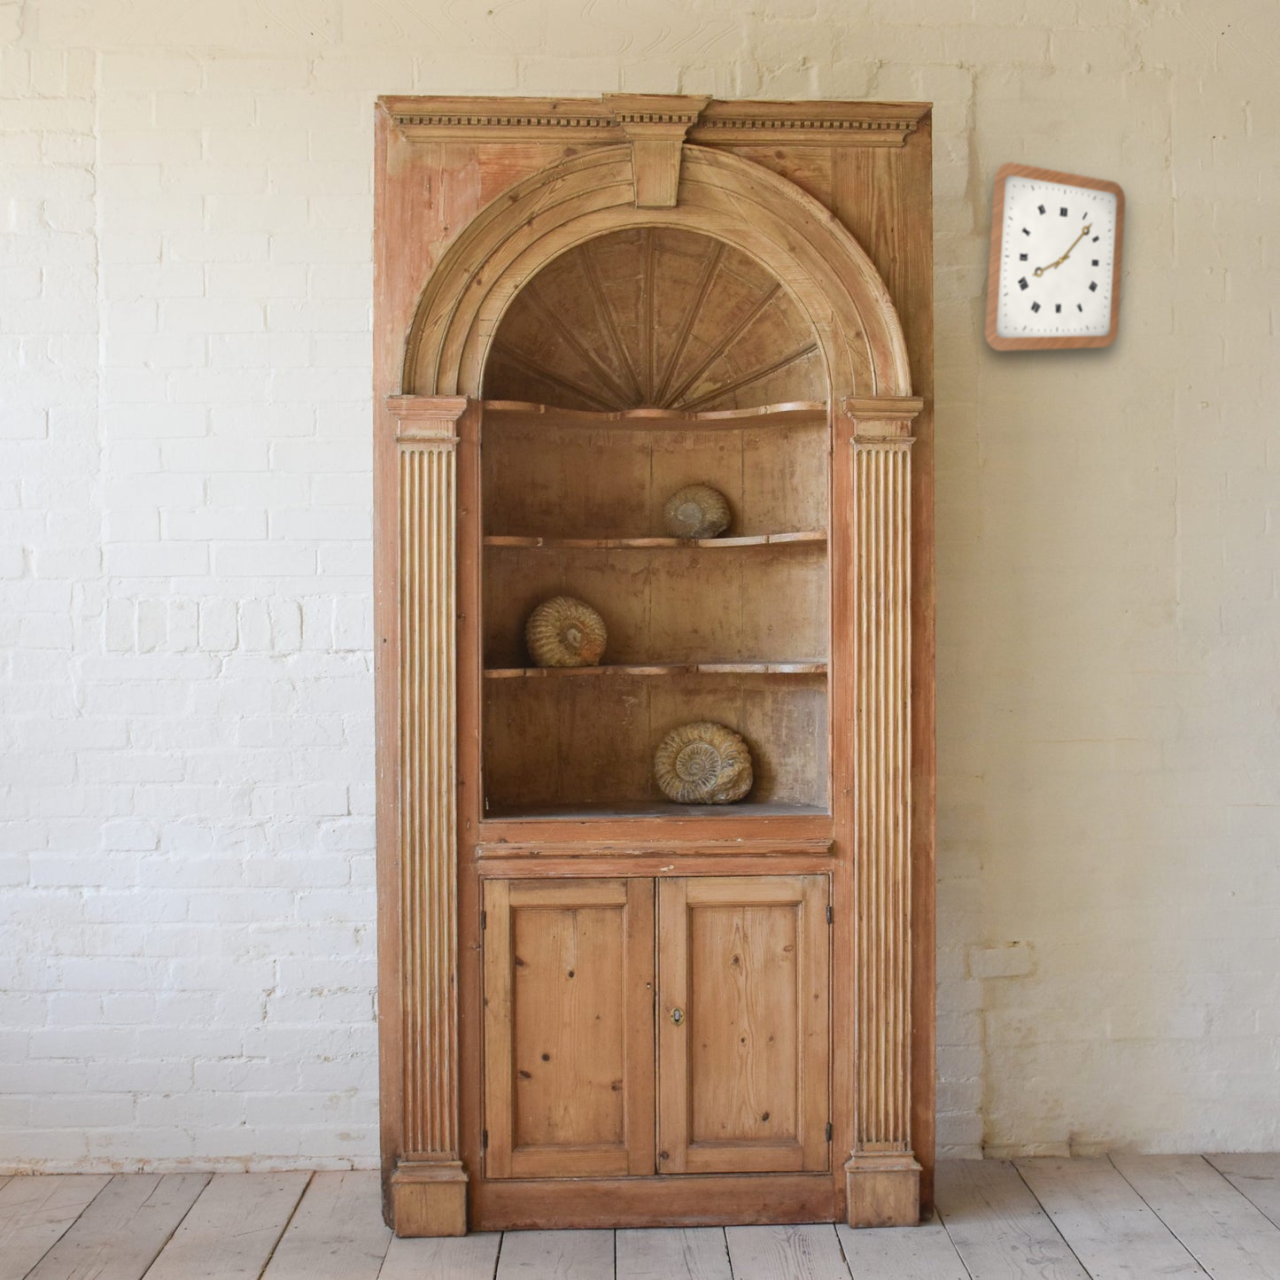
8:07
